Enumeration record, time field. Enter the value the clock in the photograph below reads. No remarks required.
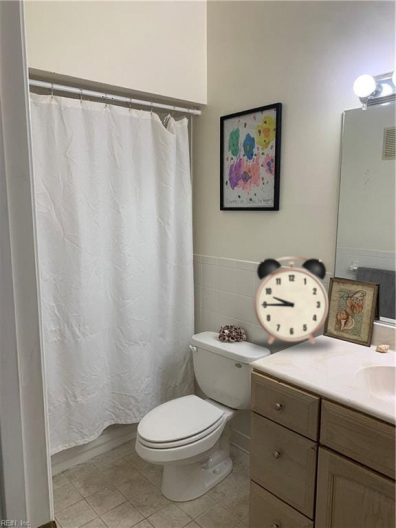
9:45
